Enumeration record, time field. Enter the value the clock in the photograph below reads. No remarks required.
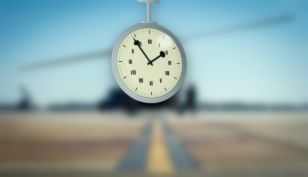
1:54
